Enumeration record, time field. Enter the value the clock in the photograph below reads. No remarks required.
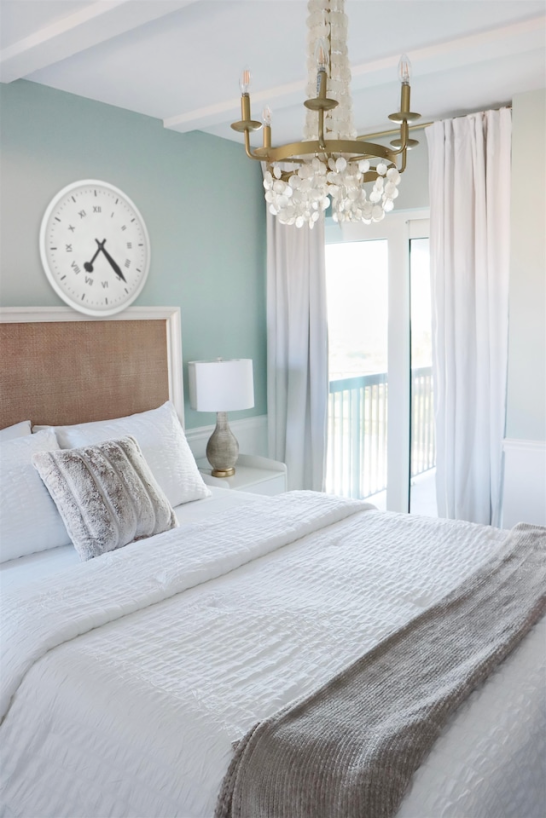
7:24
